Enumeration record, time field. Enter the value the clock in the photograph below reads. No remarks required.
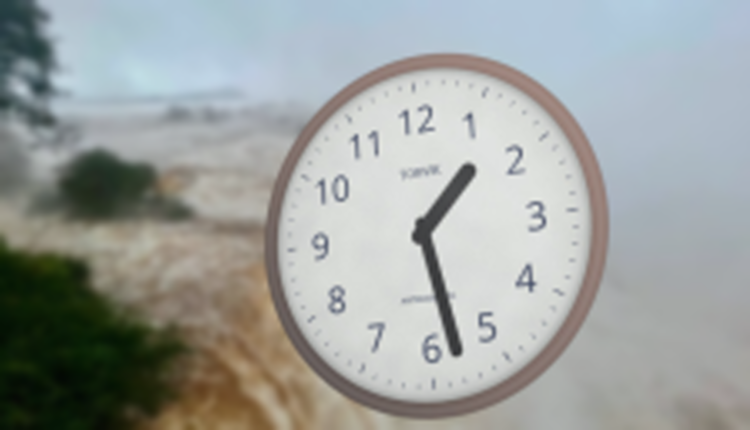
1:28
